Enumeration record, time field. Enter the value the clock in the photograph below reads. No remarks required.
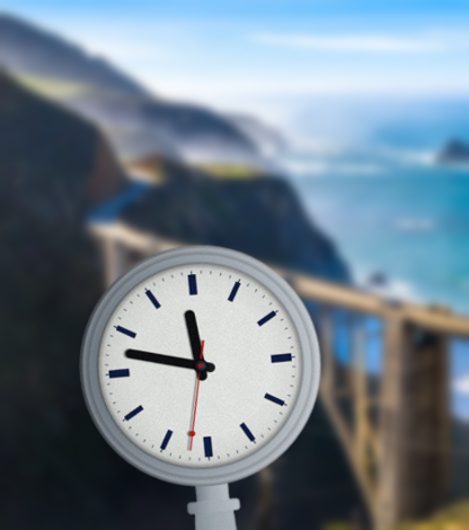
11:47:32
